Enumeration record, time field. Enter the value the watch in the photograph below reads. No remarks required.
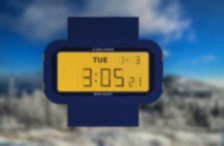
3:05
